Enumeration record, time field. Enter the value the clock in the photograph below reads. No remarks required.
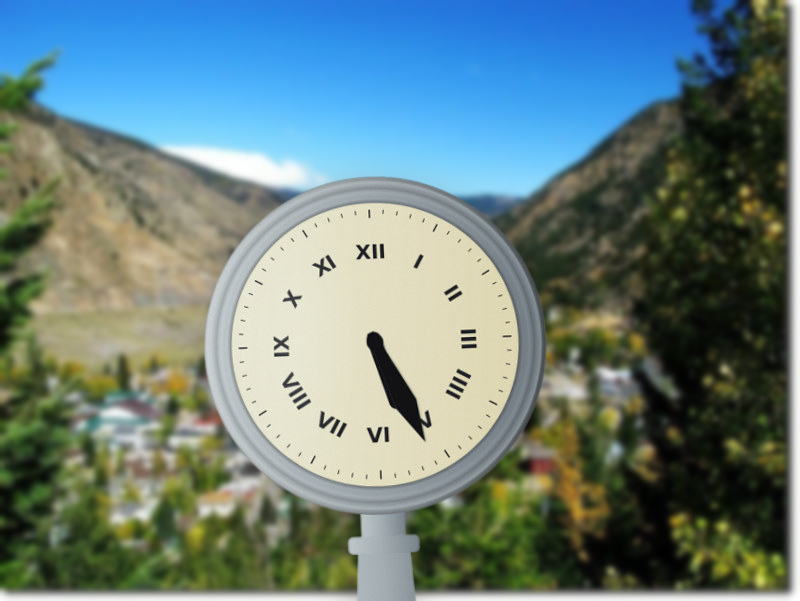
5:26
